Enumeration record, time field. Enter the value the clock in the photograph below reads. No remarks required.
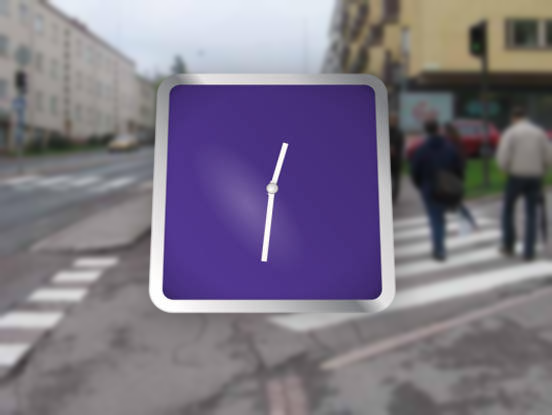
12:31
